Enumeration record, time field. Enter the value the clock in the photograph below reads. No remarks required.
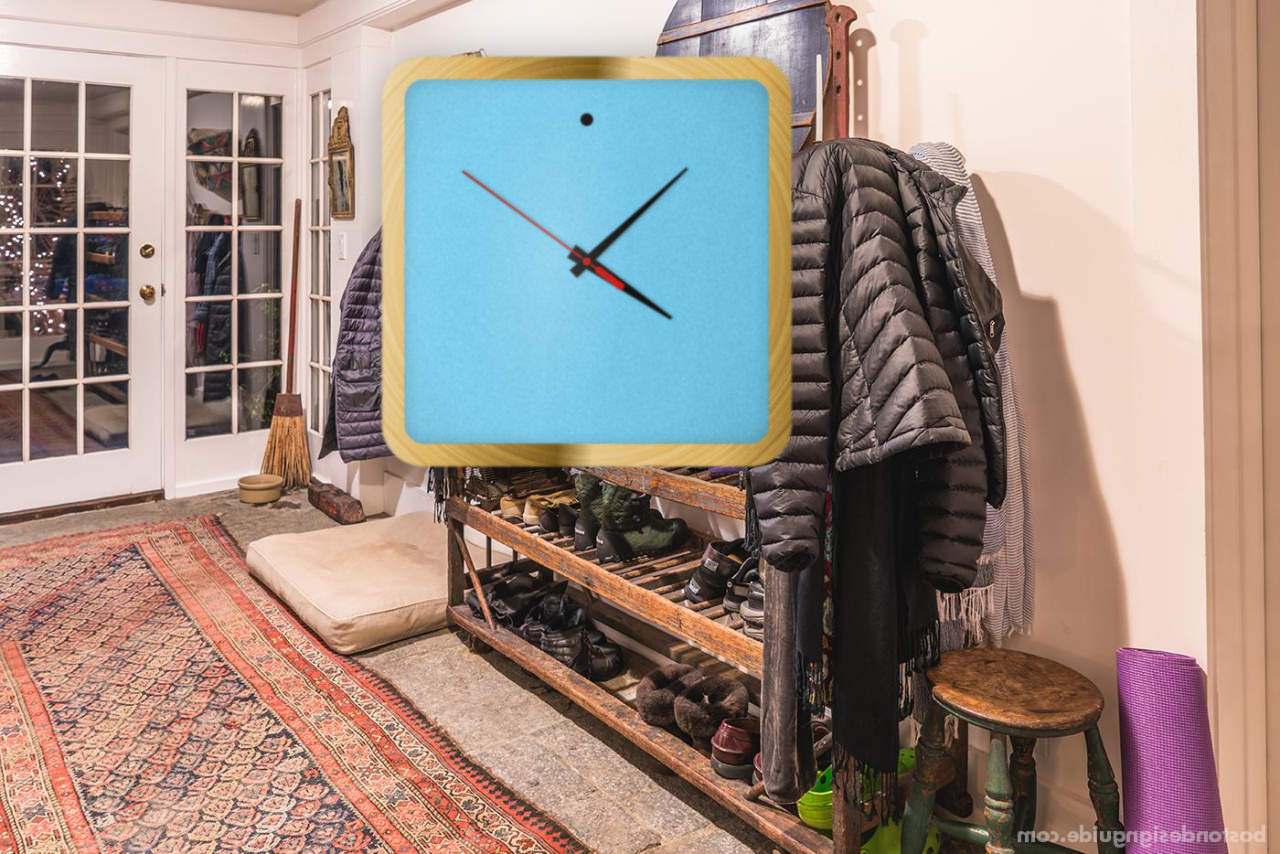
4:07:51
